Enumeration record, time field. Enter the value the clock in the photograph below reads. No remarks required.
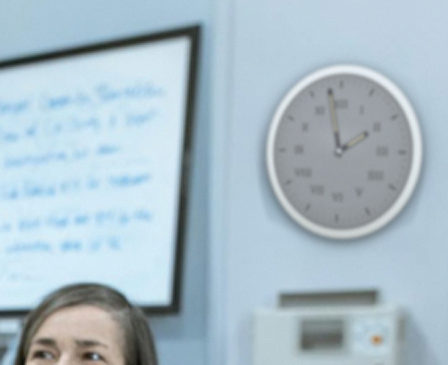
1:58
